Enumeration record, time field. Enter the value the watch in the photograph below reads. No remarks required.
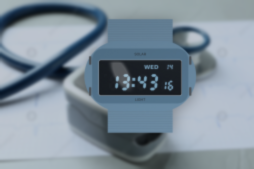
13:43:16
